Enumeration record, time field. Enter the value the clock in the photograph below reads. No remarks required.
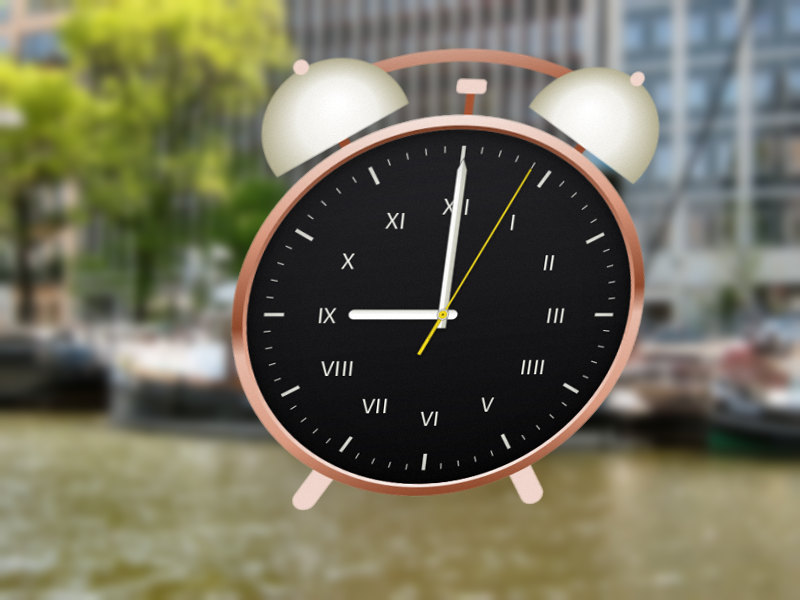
9:00:04
